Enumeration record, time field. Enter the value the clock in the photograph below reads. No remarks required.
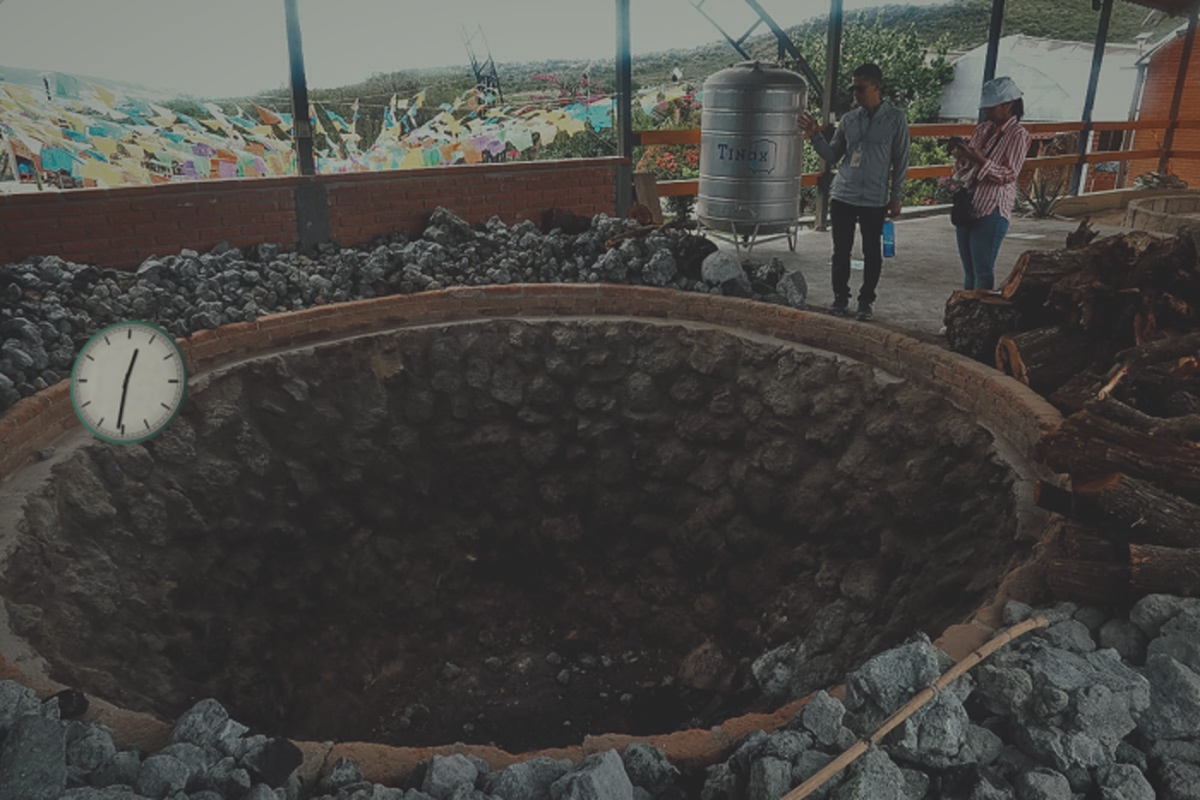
12:31
